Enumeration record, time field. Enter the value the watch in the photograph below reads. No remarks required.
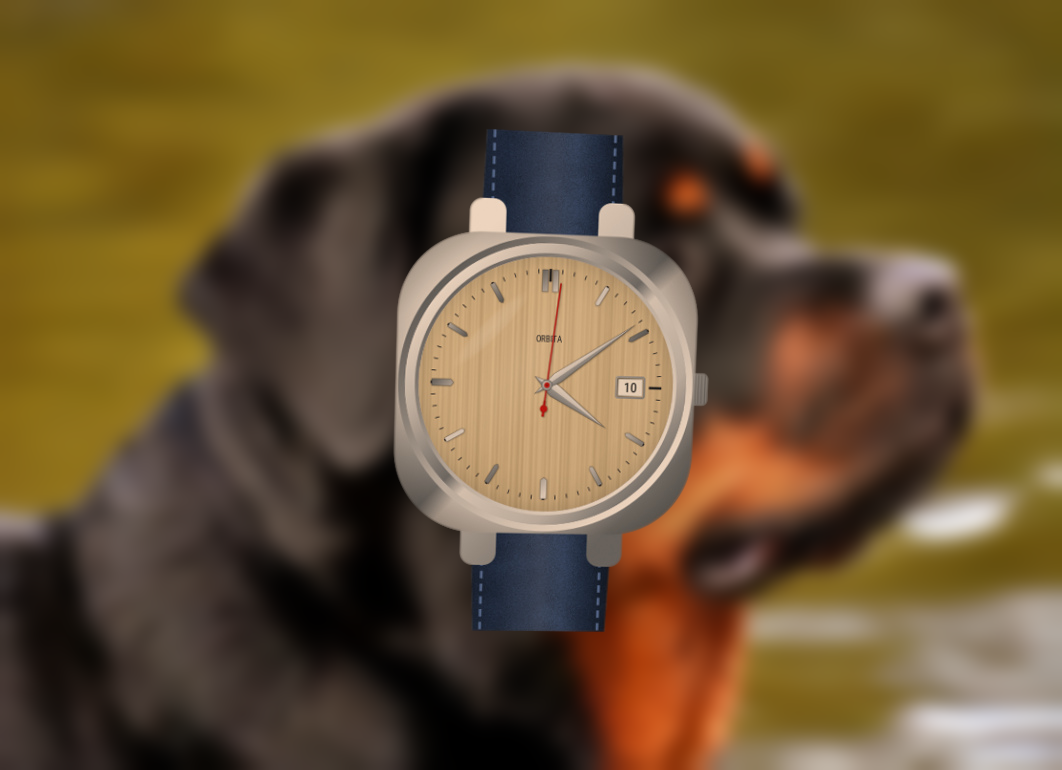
4:09:01
